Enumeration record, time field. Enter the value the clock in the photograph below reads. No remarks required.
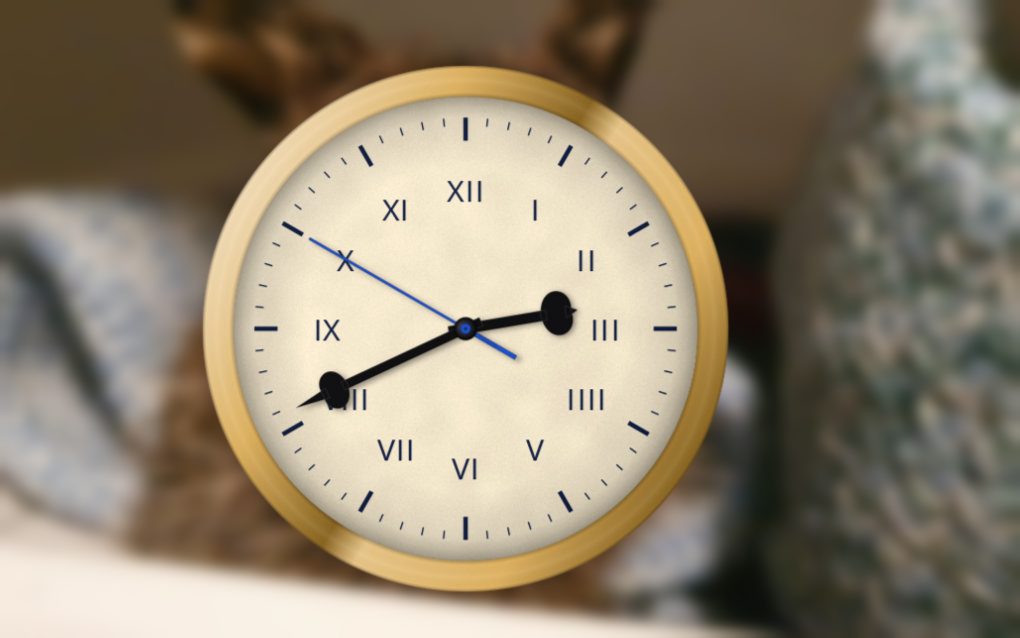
2:40:50
